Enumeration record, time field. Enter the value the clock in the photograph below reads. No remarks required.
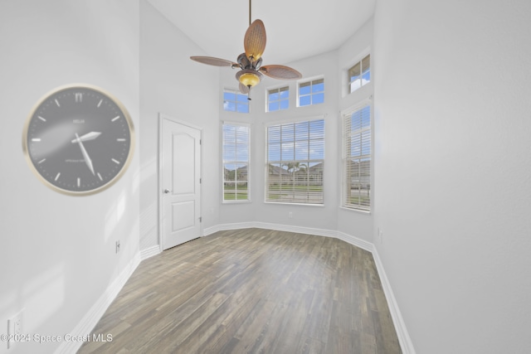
2:26
